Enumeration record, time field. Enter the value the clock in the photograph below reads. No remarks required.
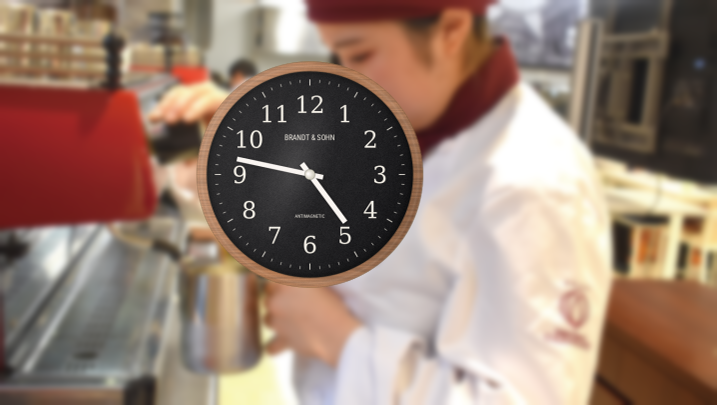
4:47
